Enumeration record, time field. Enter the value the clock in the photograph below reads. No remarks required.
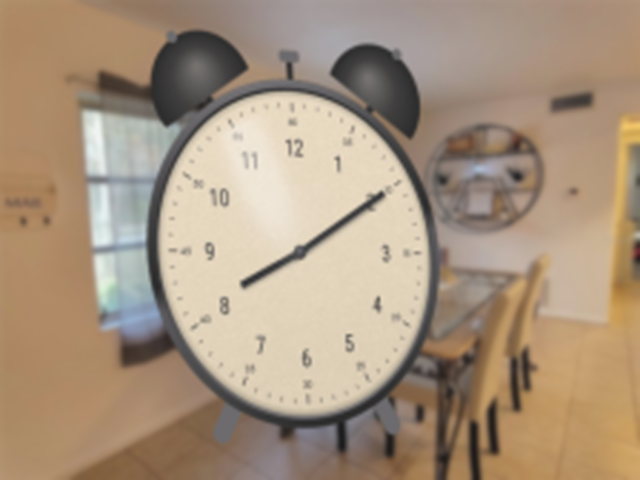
8:10
